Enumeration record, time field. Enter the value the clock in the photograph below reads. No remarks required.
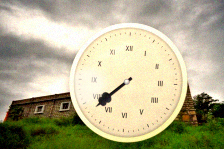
7:38
